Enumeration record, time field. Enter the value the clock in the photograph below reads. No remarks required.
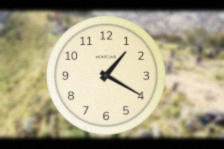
1:20
